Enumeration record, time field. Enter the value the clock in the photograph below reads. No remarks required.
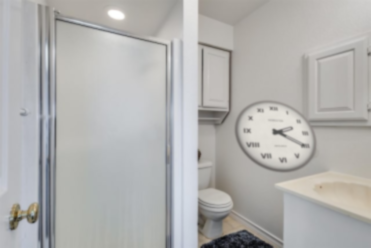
2:20
